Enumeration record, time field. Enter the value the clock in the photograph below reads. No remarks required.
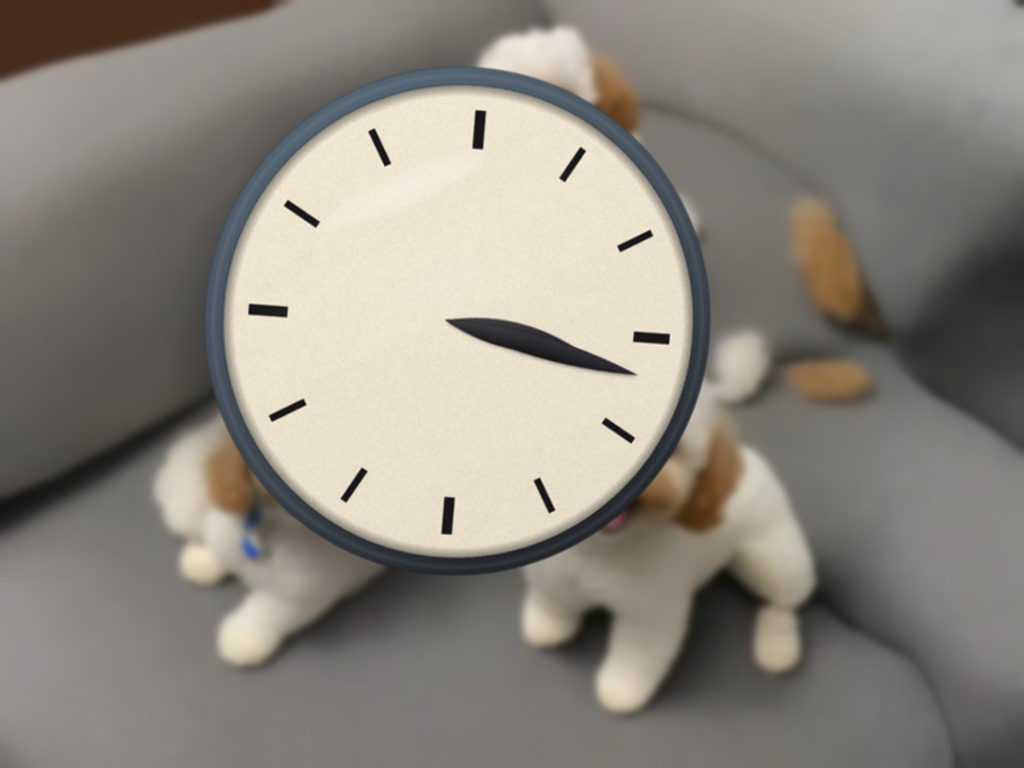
3:17
